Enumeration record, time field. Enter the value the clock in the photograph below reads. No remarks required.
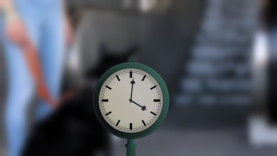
4:01
